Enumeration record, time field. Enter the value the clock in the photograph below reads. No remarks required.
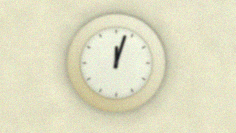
12:03
